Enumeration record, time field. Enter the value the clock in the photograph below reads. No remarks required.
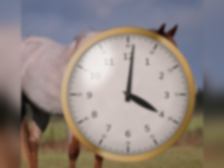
4:01
